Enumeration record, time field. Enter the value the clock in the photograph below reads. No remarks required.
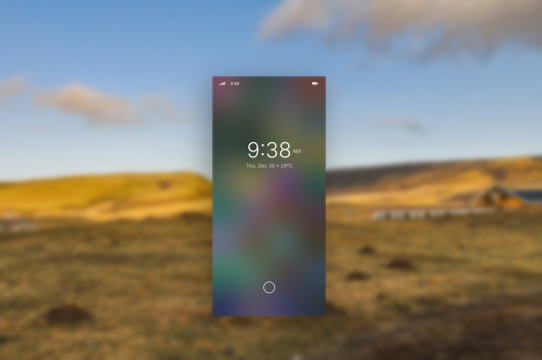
9:38
